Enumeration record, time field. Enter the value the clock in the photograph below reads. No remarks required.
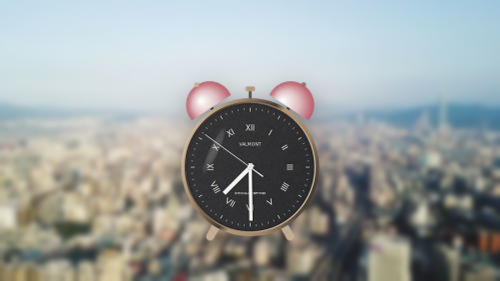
7:29:51
